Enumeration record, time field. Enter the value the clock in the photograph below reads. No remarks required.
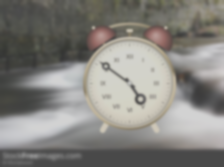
4:51
